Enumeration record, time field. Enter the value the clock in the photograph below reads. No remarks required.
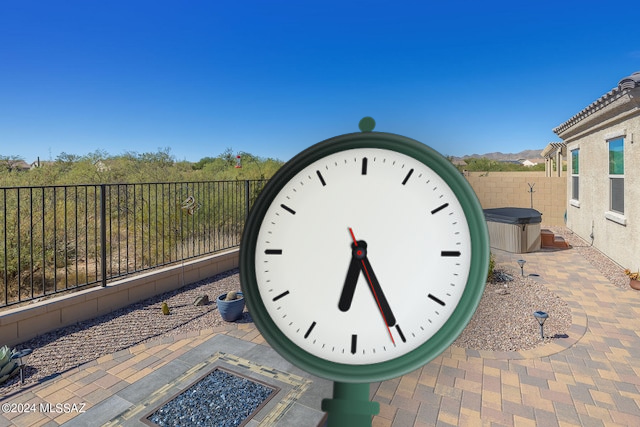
6:25:26
